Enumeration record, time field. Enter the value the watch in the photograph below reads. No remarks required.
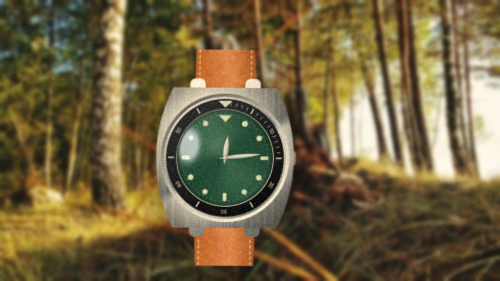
12:14
